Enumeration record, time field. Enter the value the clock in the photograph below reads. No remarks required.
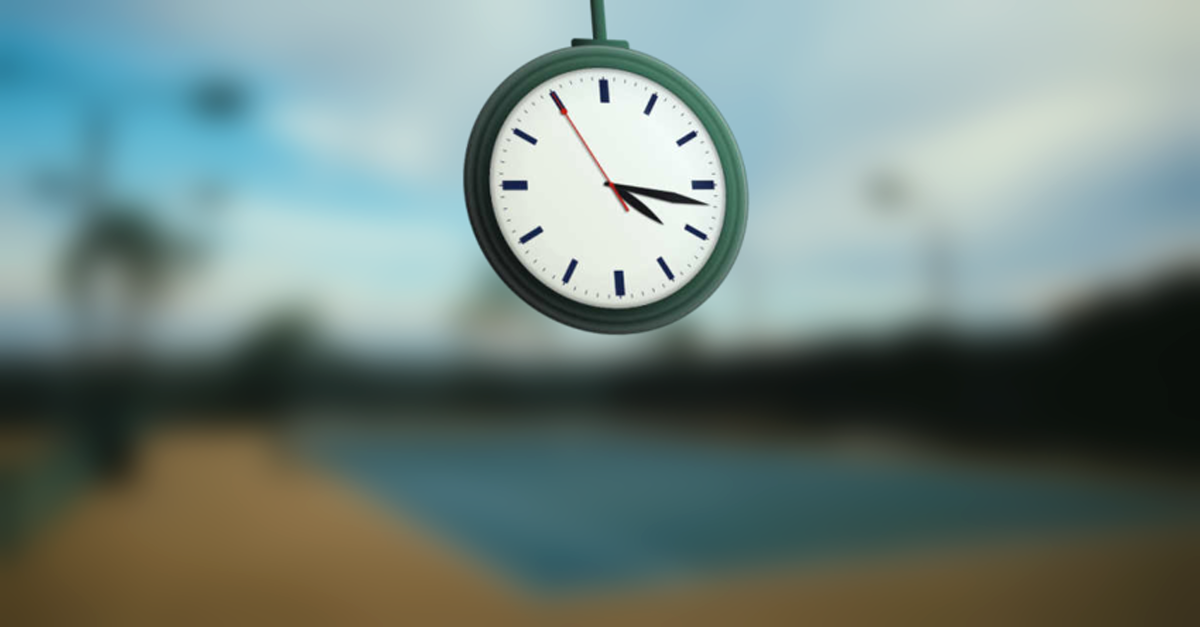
4:16:55
